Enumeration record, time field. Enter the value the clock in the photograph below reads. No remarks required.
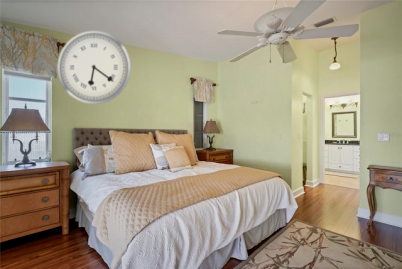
6:21
